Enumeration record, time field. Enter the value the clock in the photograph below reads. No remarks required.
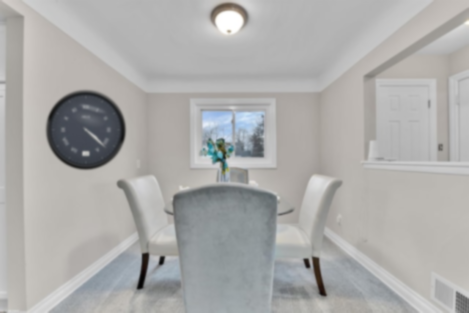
4:22
